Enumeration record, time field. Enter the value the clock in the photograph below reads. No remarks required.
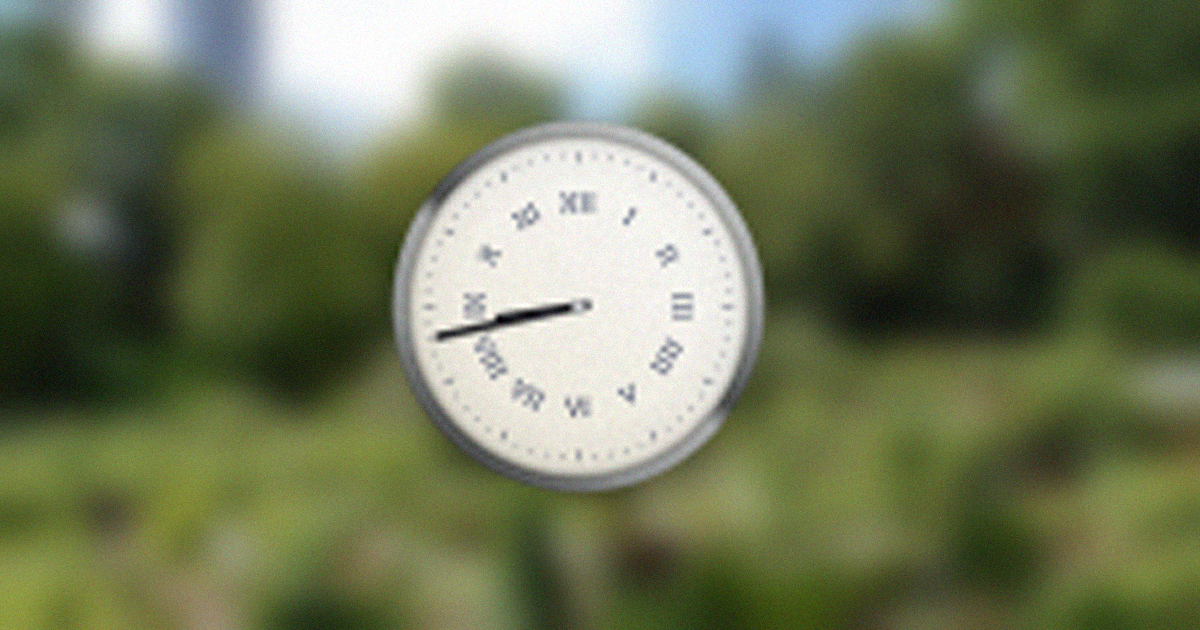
8:43
